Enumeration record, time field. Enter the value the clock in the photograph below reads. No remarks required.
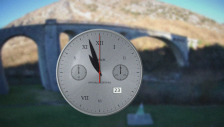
10:57
